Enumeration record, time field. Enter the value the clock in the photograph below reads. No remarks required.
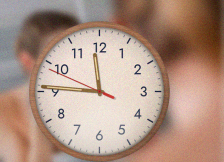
11:45:49
